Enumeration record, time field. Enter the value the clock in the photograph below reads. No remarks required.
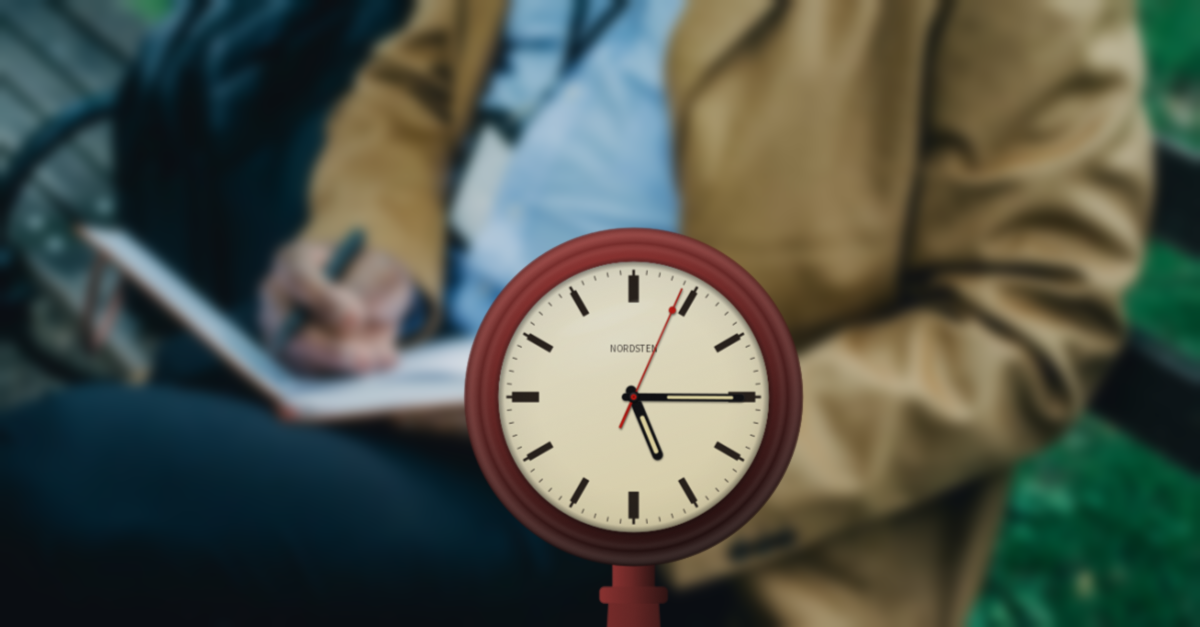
5:15:04
